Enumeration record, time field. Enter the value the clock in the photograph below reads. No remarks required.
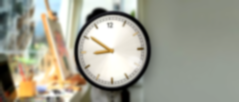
8:51
